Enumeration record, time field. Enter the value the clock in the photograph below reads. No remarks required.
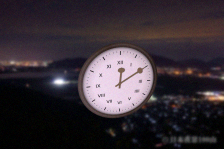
12:10
